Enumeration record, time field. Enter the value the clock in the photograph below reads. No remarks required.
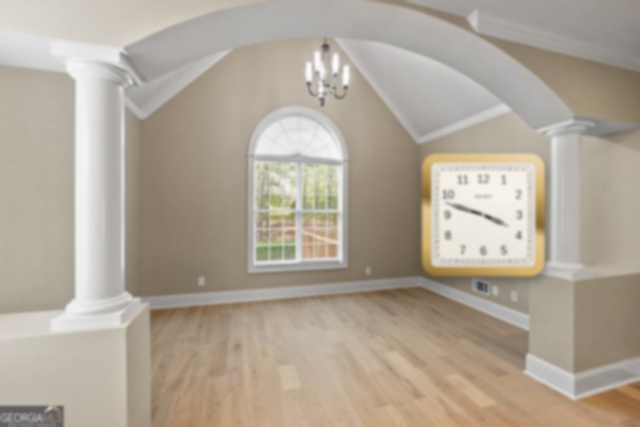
3:48
